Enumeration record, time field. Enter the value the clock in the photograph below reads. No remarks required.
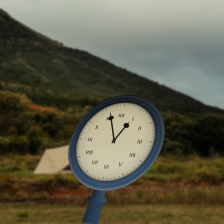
12:56
